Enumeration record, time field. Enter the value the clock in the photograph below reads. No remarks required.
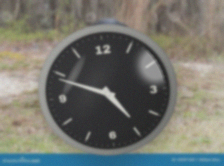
4:49
